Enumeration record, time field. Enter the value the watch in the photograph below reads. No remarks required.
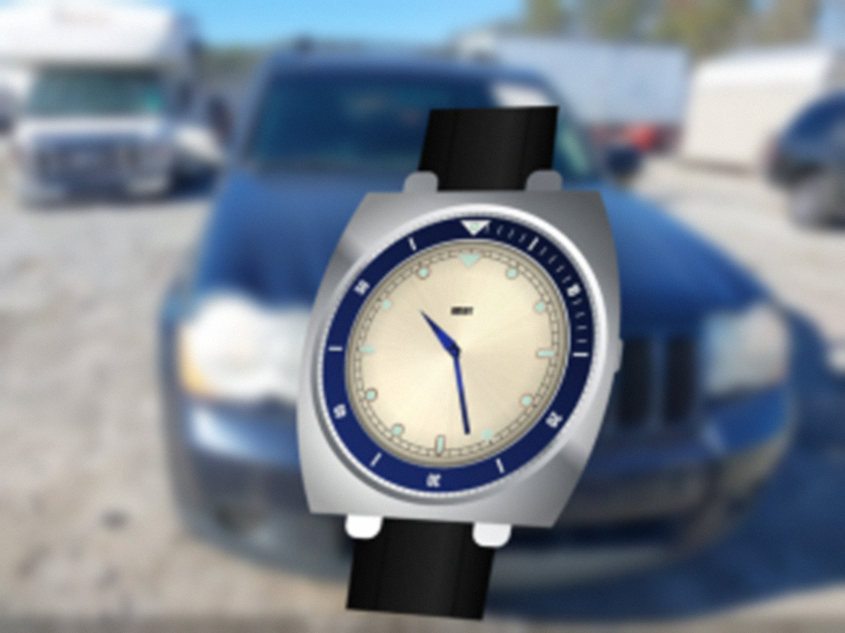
10:27
